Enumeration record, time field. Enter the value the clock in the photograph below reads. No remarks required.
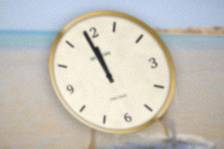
11:59
